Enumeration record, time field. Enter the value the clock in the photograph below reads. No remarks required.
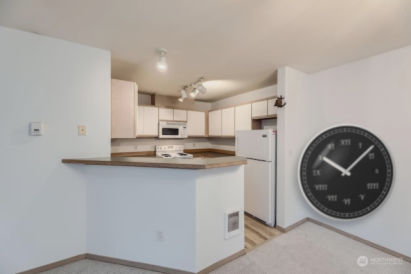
10:08
